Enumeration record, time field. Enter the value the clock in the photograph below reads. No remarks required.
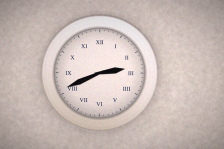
2:41
